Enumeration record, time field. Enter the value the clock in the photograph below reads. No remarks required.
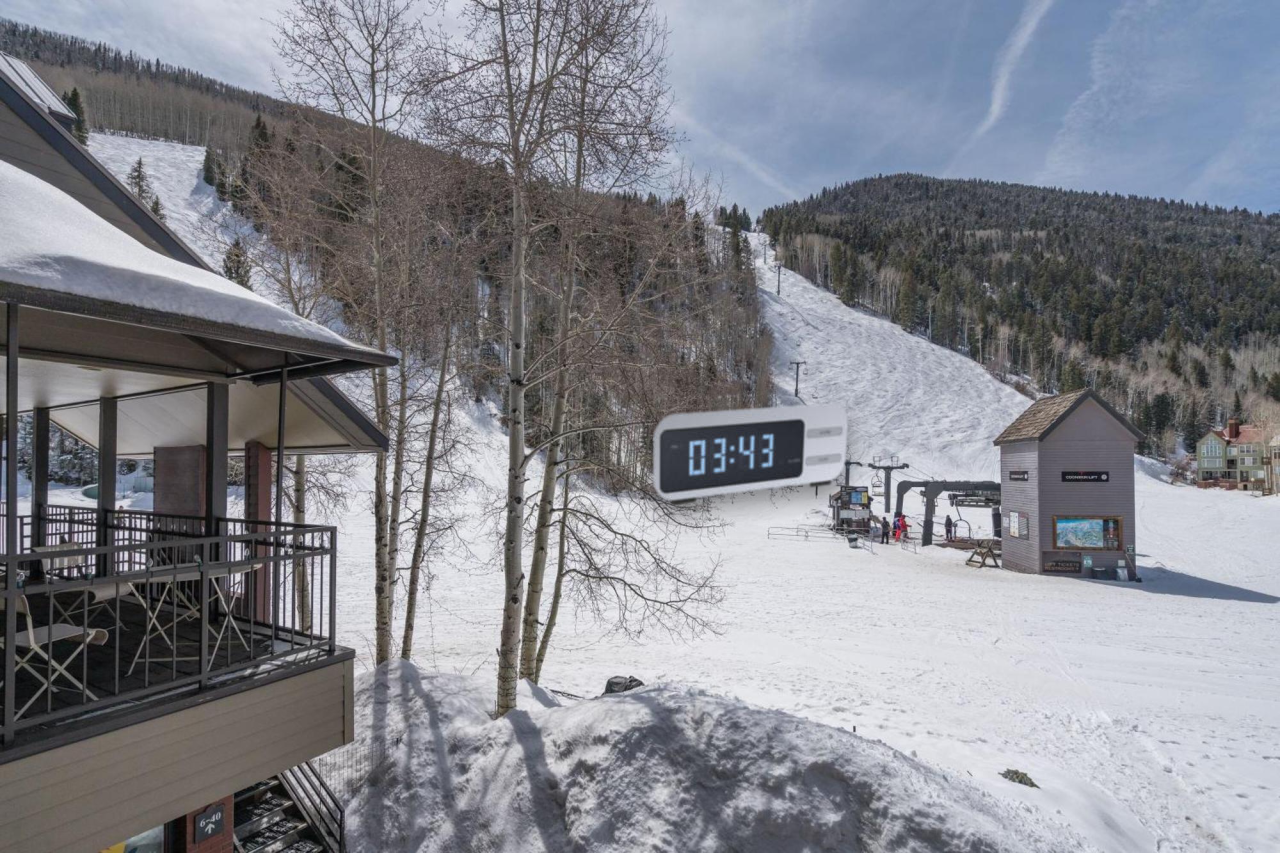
3:43
